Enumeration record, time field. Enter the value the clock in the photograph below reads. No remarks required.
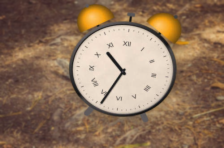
10:34
